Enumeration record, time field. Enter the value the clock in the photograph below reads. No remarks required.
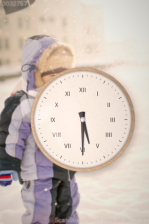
5:30
